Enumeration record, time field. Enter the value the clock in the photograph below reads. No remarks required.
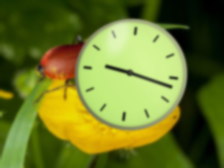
9:17
